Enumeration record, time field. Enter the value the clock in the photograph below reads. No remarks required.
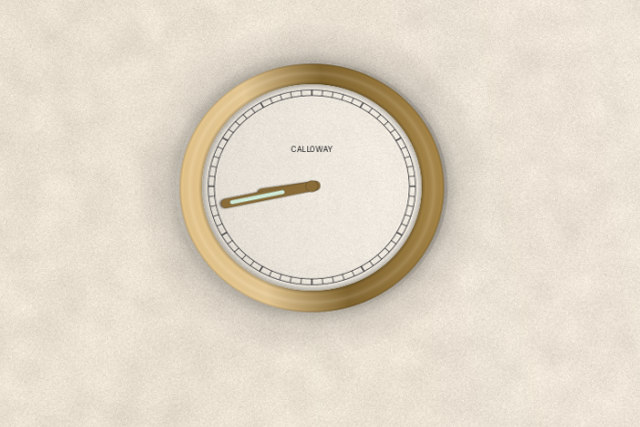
8:43
